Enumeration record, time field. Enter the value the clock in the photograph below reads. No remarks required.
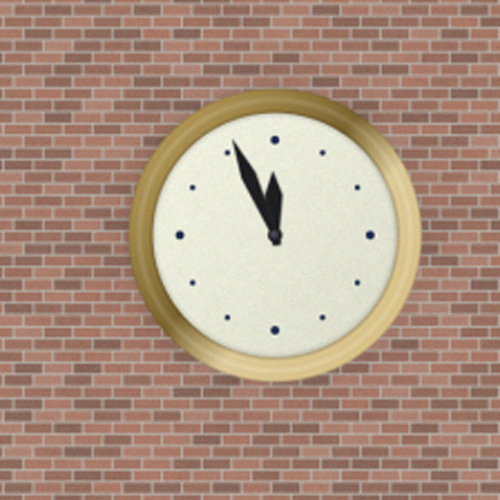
11:56
